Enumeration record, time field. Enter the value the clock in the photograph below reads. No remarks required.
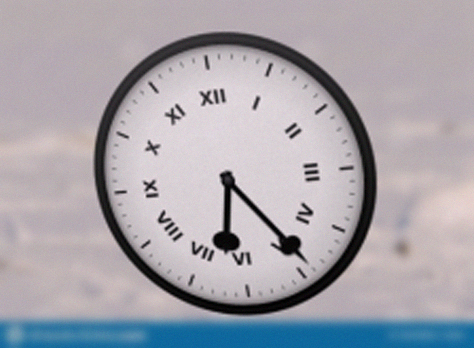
6:24
